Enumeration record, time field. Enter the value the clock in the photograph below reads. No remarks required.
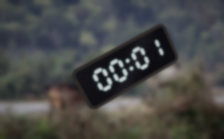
0:01
